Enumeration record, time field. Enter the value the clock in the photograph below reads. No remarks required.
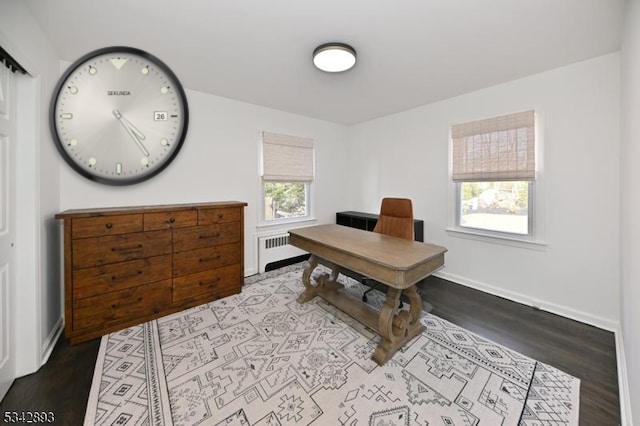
4:24
